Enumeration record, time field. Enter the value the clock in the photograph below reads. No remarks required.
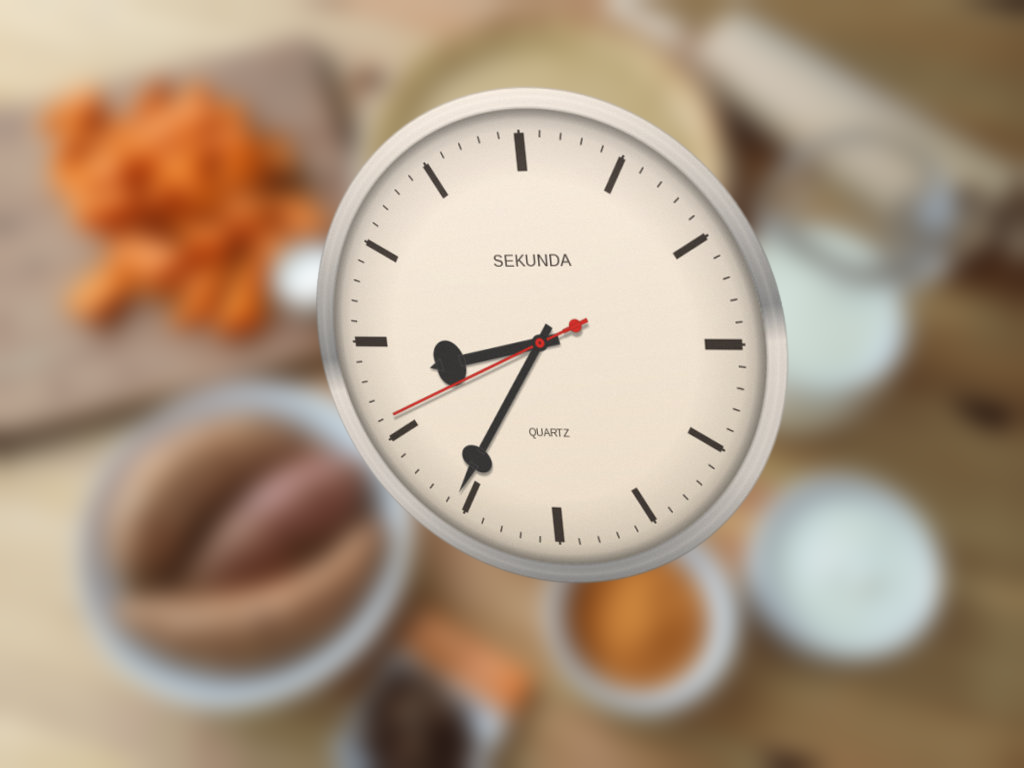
8:35:41
